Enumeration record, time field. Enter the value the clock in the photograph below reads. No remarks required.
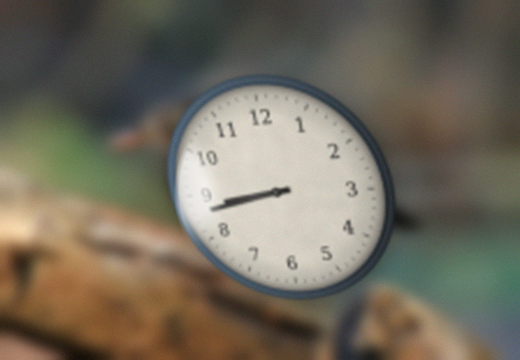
8:43
